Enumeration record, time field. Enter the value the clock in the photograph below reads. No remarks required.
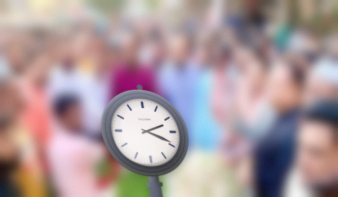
2:19
